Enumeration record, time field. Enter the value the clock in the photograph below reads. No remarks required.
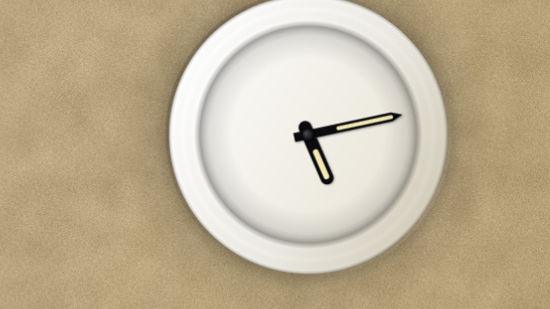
5:13
